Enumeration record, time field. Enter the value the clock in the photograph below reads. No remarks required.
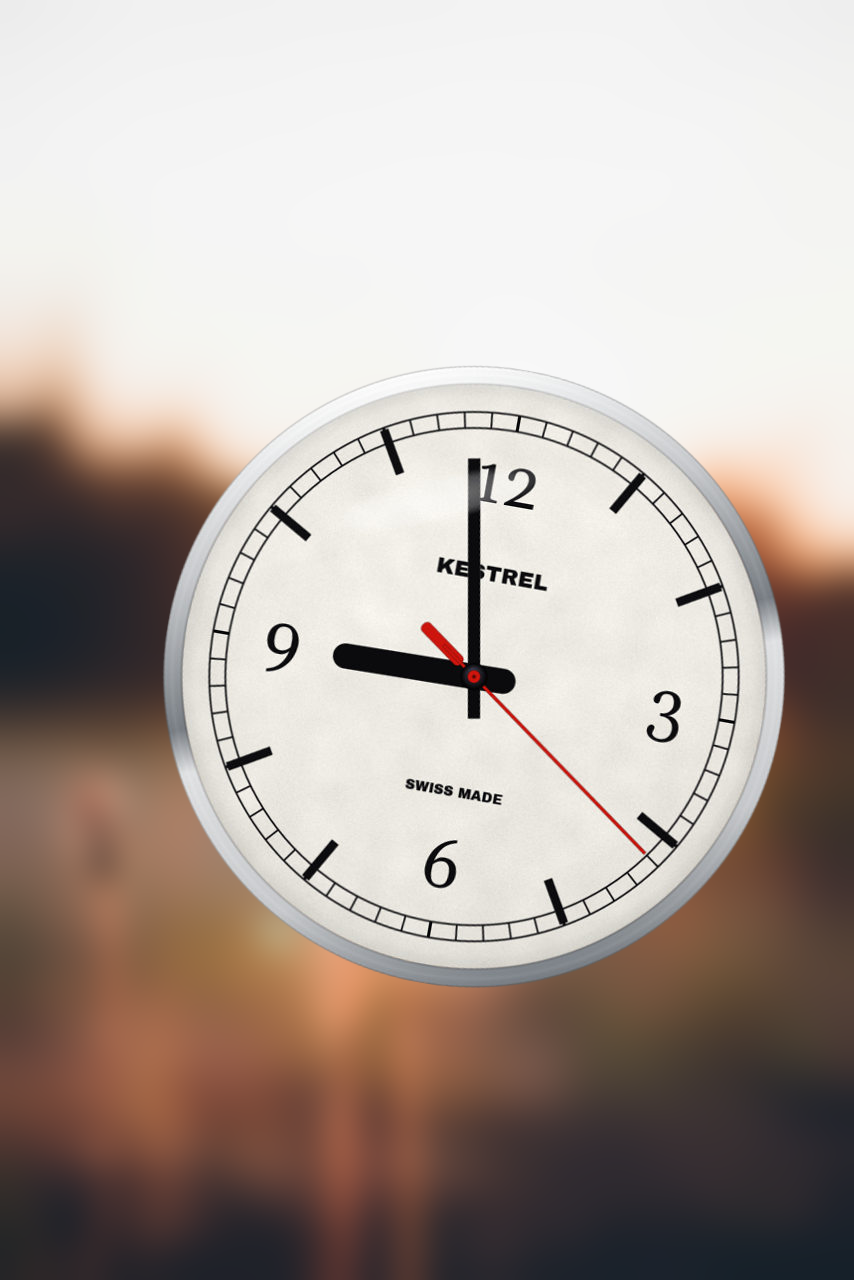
8:58:21
